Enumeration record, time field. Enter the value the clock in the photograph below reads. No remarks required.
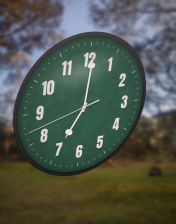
7:00:42
